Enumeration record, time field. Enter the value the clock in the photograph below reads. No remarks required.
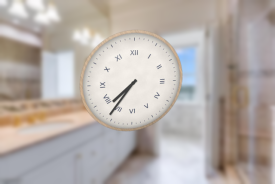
7:36
